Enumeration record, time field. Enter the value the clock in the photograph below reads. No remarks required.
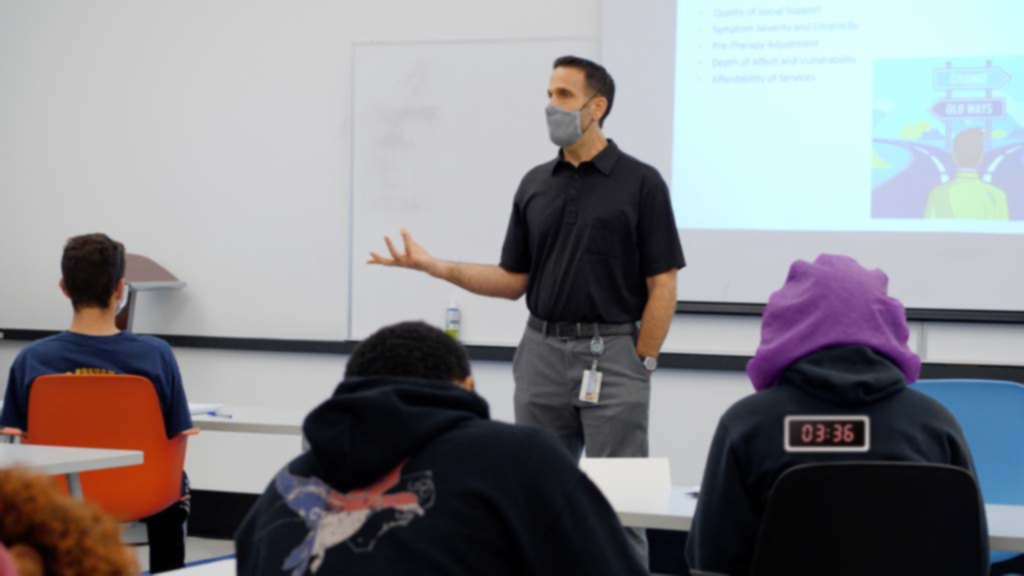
3:36
